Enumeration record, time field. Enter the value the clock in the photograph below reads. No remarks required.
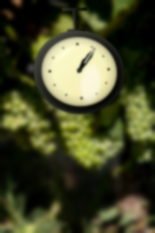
1:06
